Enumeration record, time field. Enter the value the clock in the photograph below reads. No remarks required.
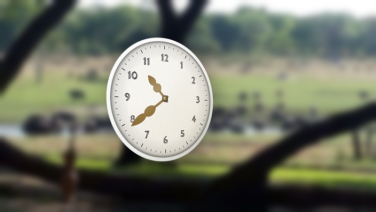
10:39
